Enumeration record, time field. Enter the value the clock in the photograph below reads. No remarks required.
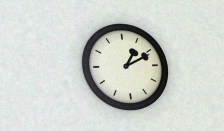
1:11
